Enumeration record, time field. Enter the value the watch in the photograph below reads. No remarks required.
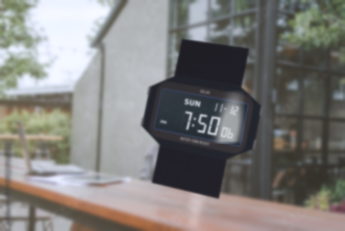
7:50
